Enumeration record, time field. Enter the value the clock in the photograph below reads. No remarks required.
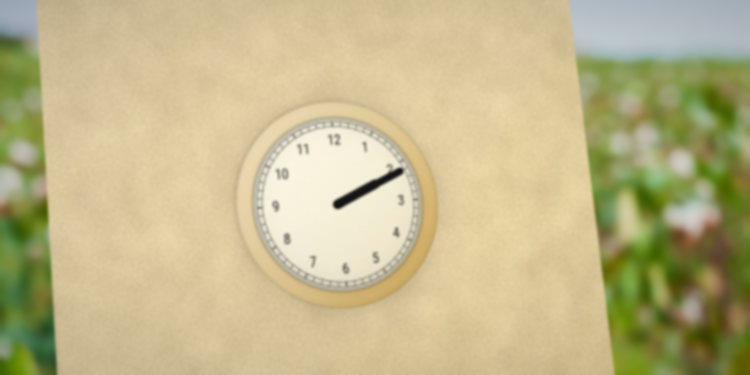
2:11
